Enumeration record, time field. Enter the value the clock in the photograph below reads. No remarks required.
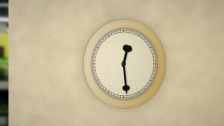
12:29
